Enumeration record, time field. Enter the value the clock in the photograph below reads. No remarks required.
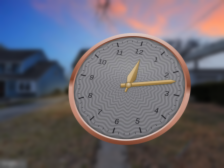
12:12
